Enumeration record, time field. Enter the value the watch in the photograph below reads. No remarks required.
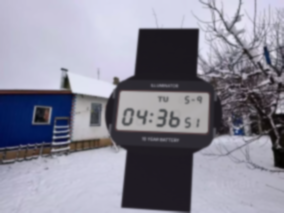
4:36
